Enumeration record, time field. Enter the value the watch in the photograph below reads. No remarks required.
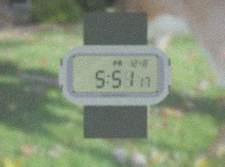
5:51:17
